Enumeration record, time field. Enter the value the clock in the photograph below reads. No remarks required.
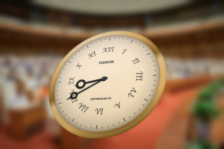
8:40
